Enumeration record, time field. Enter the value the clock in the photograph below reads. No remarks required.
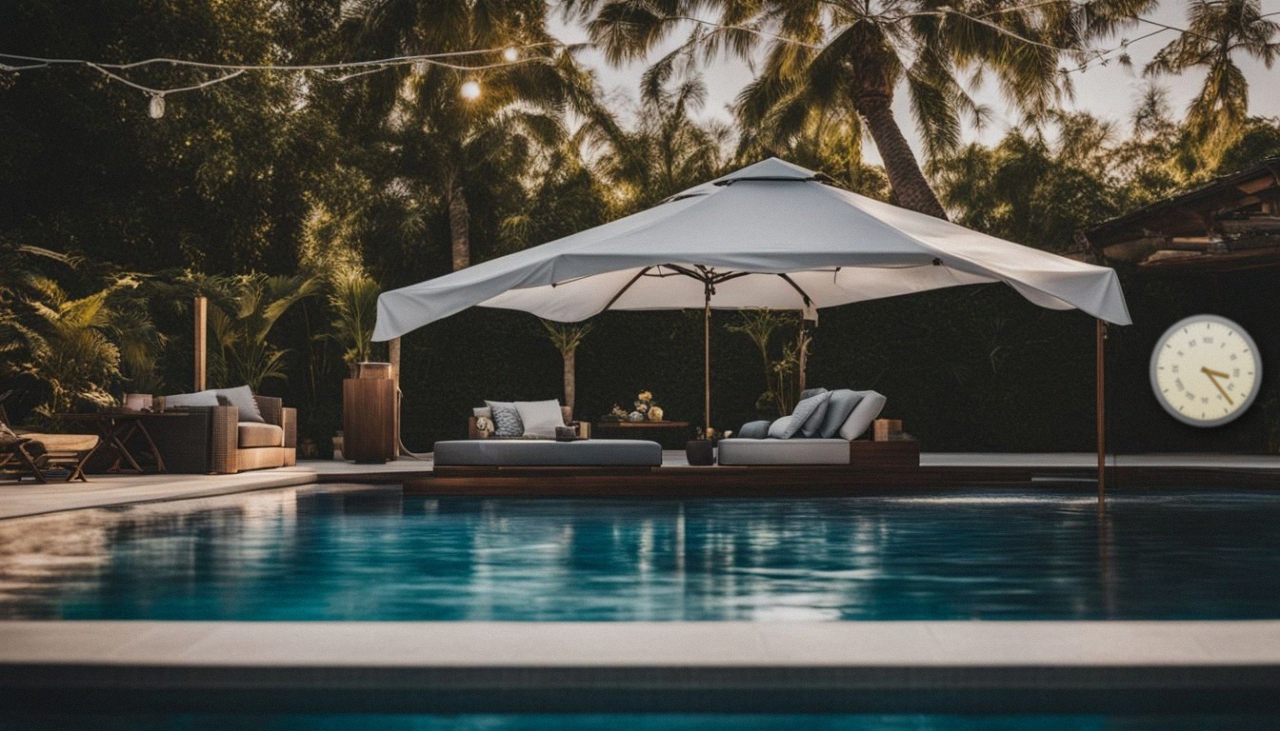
3:23
